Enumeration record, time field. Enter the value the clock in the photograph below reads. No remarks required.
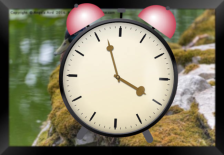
3:57
